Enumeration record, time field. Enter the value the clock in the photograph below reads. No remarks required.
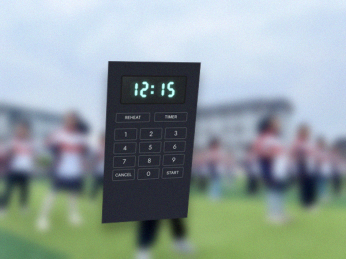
12:15
